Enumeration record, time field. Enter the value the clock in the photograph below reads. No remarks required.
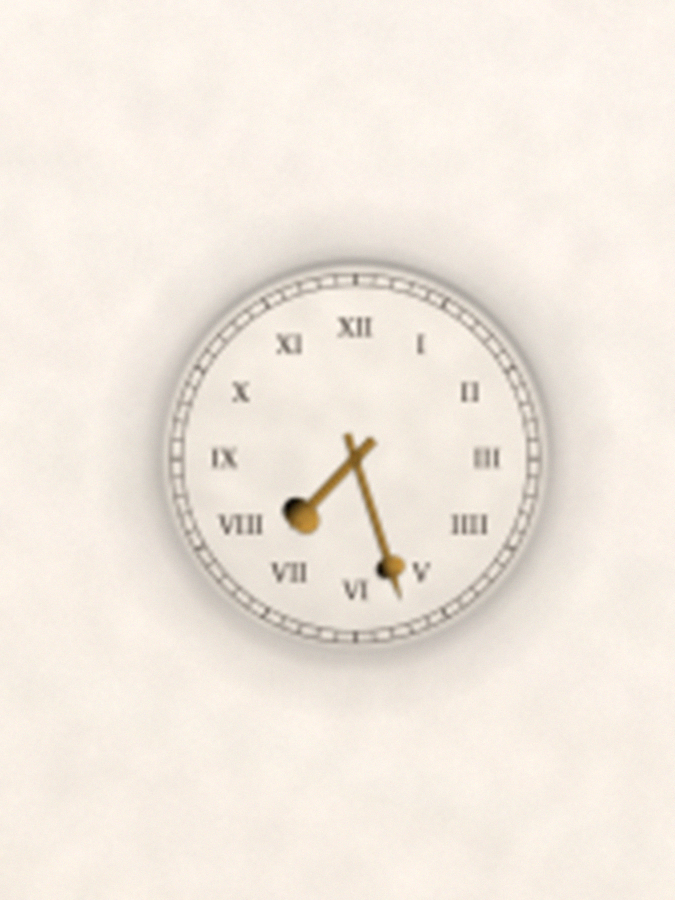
7:27
